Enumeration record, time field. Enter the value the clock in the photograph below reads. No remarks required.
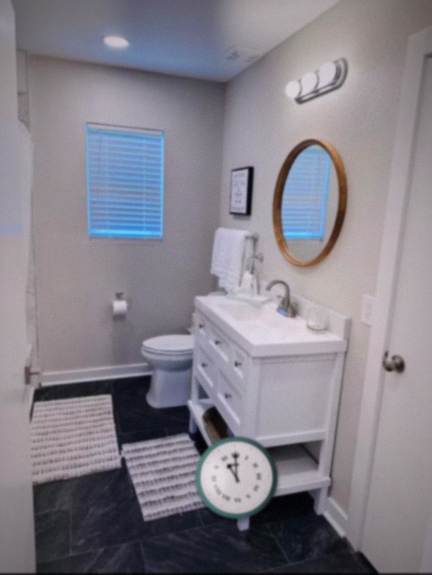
11:00
